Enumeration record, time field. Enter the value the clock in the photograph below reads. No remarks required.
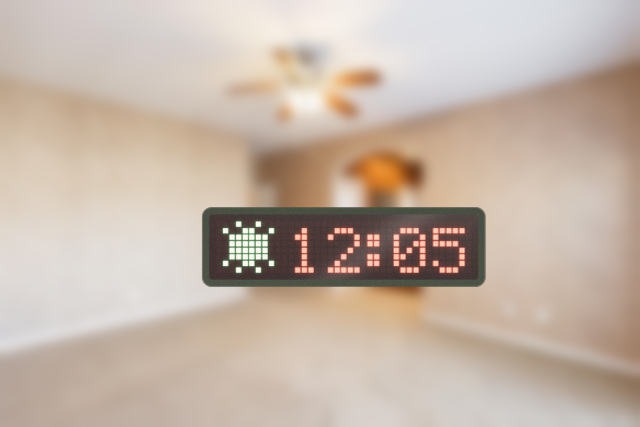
12:05
